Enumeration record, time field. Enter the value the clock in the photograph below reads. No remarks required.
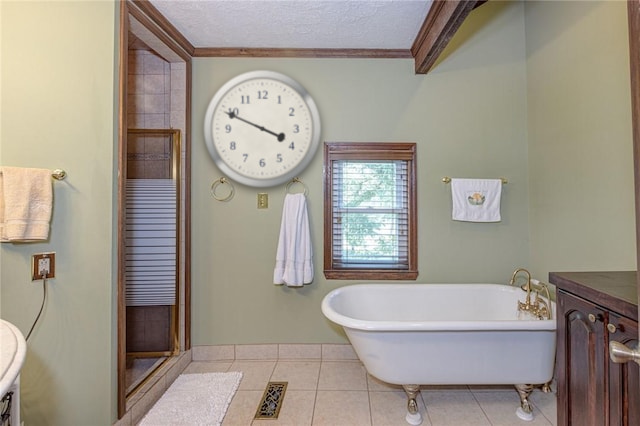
3:49
